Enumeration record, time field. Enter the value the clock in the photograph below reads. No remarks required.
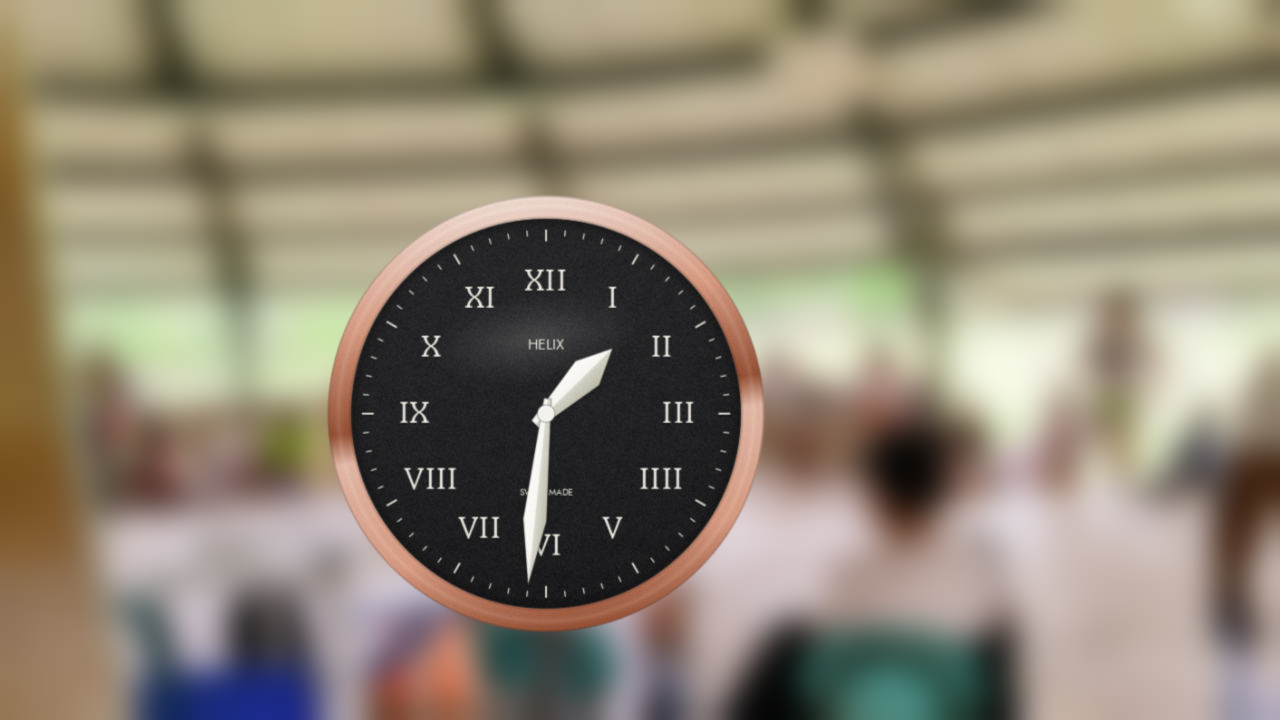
1:31
